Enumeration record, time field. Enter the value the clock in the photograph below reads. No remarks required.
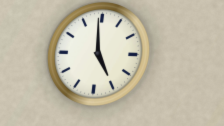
4:59
